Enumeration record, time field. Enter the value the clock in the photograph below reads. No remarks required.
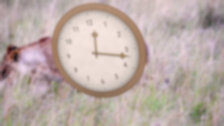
12:17
